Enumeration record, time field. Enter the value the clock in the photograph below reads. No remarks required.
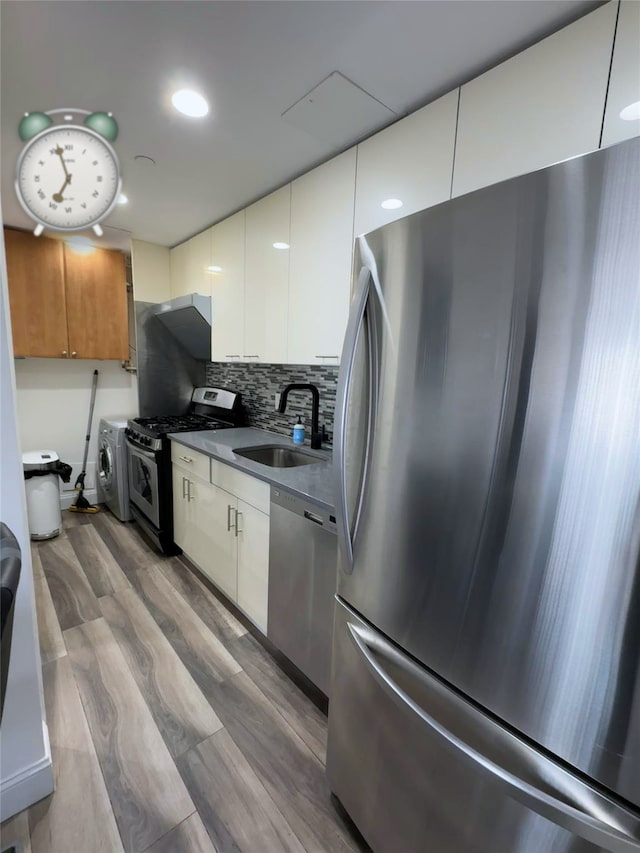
6:57
